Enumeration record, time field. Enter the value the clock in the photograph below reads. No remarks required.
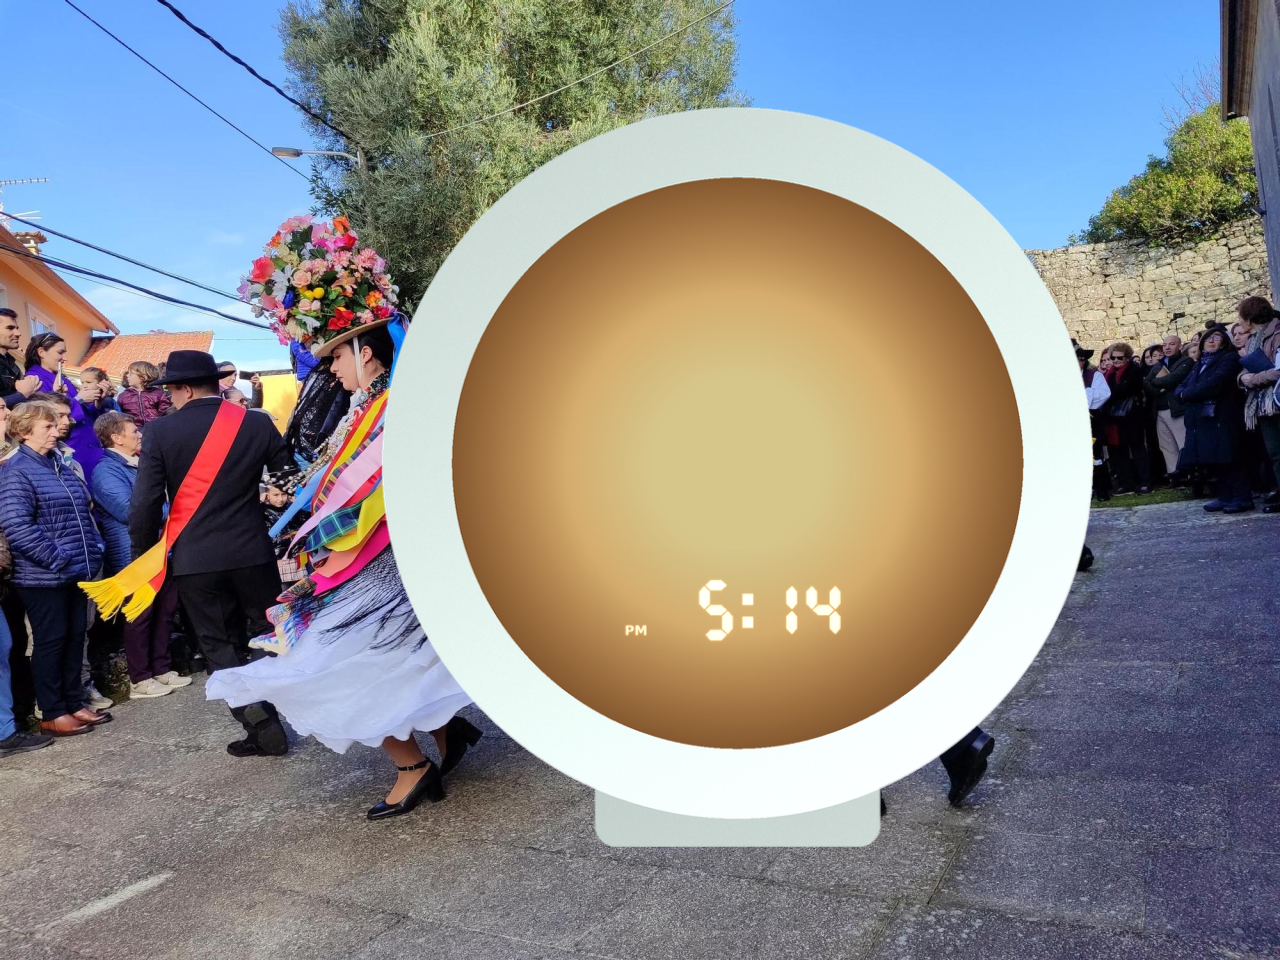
5:14
